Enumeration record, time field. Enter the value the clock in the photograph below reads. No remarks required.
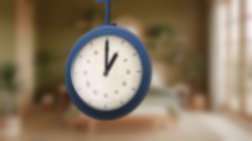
1:00
